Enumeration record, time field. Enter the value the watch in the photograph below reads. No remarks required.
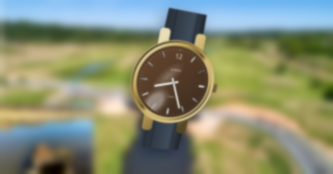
8:26
